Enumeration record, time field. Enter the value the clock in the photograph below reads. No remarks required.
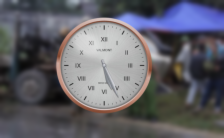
5:26
